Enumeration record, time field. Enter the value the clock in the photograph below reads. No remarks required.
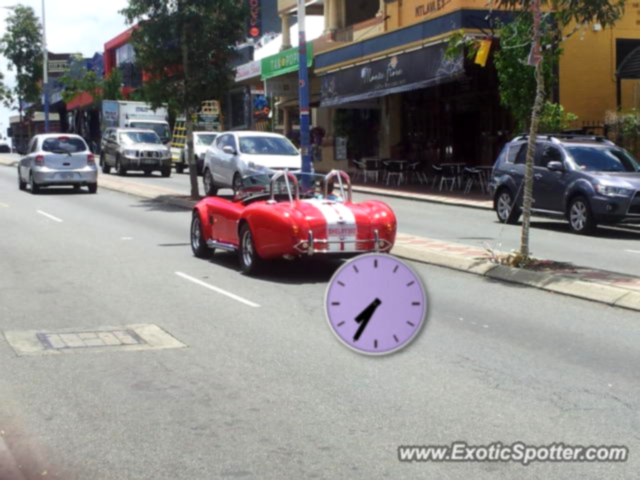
7:35
